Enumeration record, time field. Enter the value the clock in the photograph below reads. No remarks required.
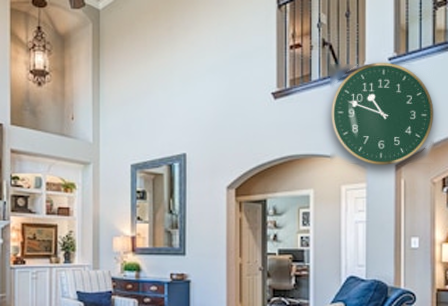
10:48
